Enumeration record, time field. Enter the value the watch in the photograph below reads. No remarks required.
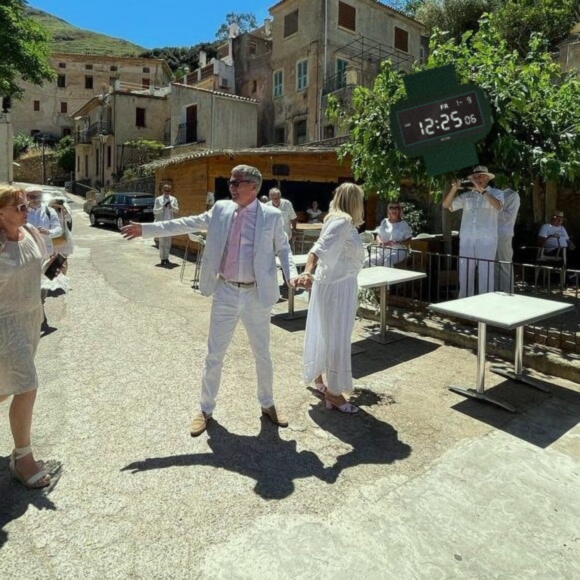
12:25
